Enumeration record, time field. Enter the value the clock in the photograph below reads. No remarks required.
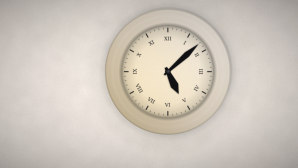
5:08
